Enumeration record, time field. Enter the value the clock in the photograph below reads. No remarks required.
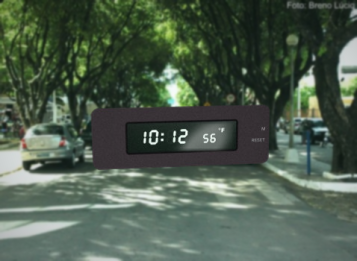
10:12
